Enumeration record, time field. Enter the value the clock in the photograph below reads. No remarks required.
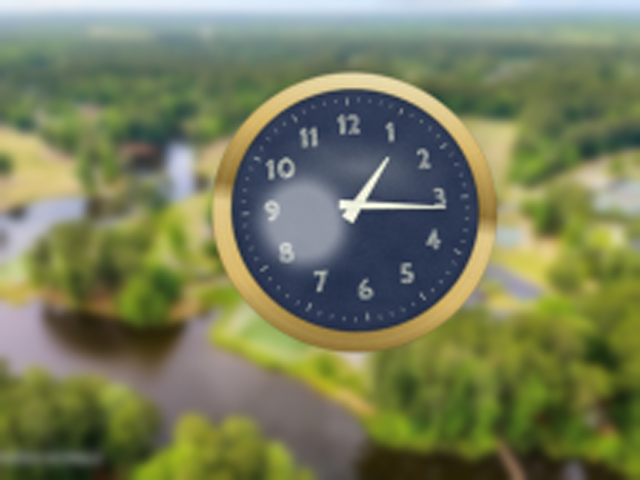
1:16
